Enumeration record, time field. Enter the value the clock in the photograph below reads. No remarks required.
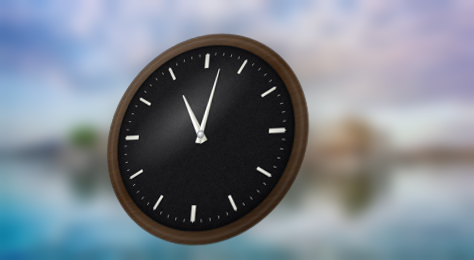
11:02
